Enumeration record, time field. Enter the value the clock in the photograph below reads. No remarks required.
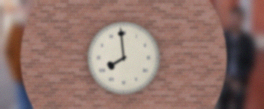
7:59
